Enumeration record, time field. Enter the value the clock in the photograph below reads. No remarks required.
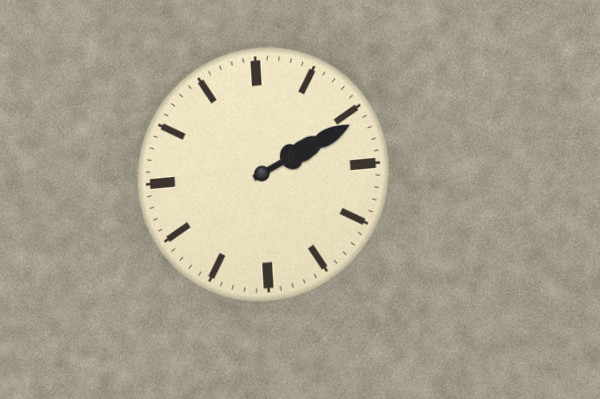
2:11
